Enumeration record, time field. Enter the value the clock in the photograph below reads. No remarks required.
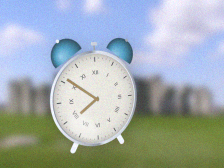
7:51
